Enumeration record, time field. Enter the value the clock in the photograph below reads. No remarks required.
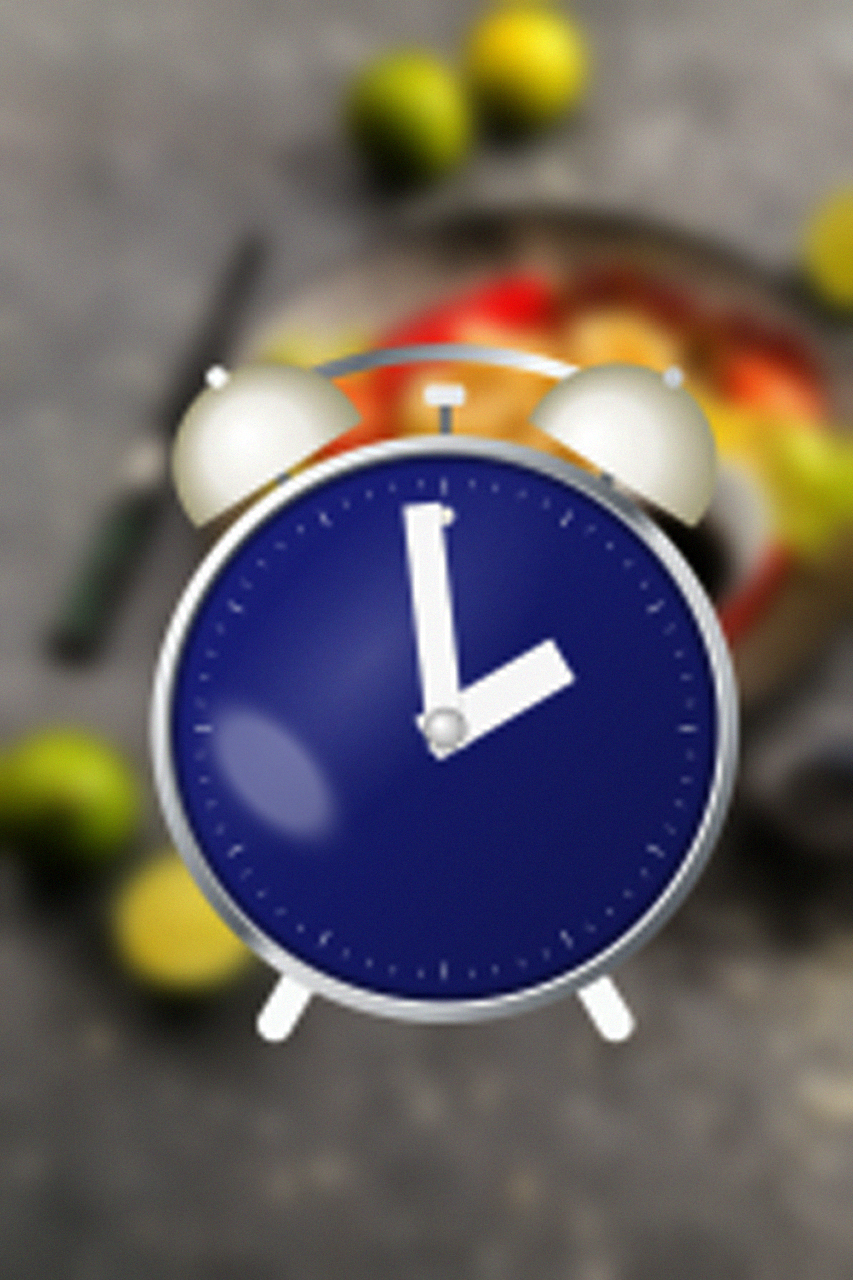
1:59
